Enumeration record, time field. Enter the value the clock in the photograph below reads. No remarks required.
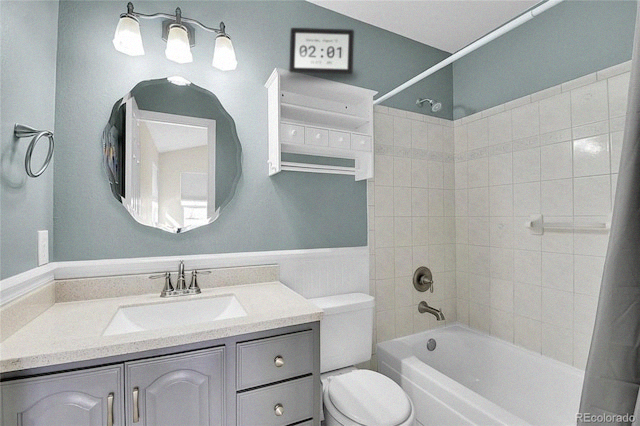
2:01
